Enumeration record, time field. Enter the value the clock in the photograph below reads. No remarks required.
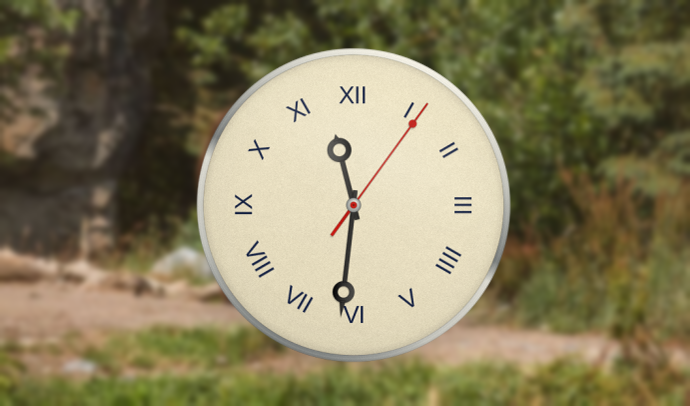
11:31:06
